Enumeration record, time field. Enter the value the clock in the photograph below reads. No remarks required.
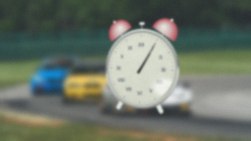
1:05
